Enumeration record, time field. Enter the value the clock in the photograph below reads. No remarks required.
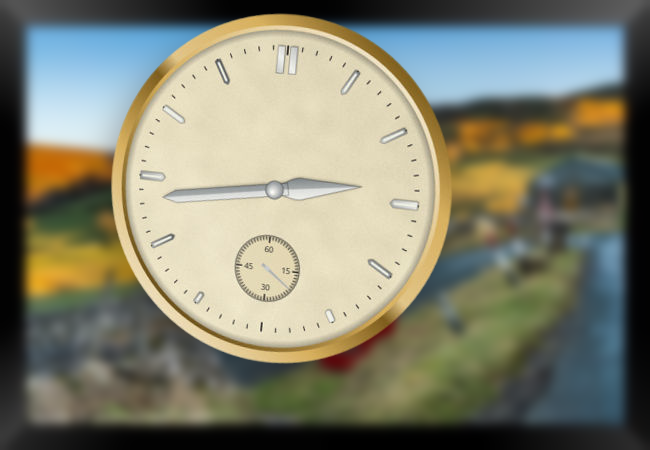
2:43:21
